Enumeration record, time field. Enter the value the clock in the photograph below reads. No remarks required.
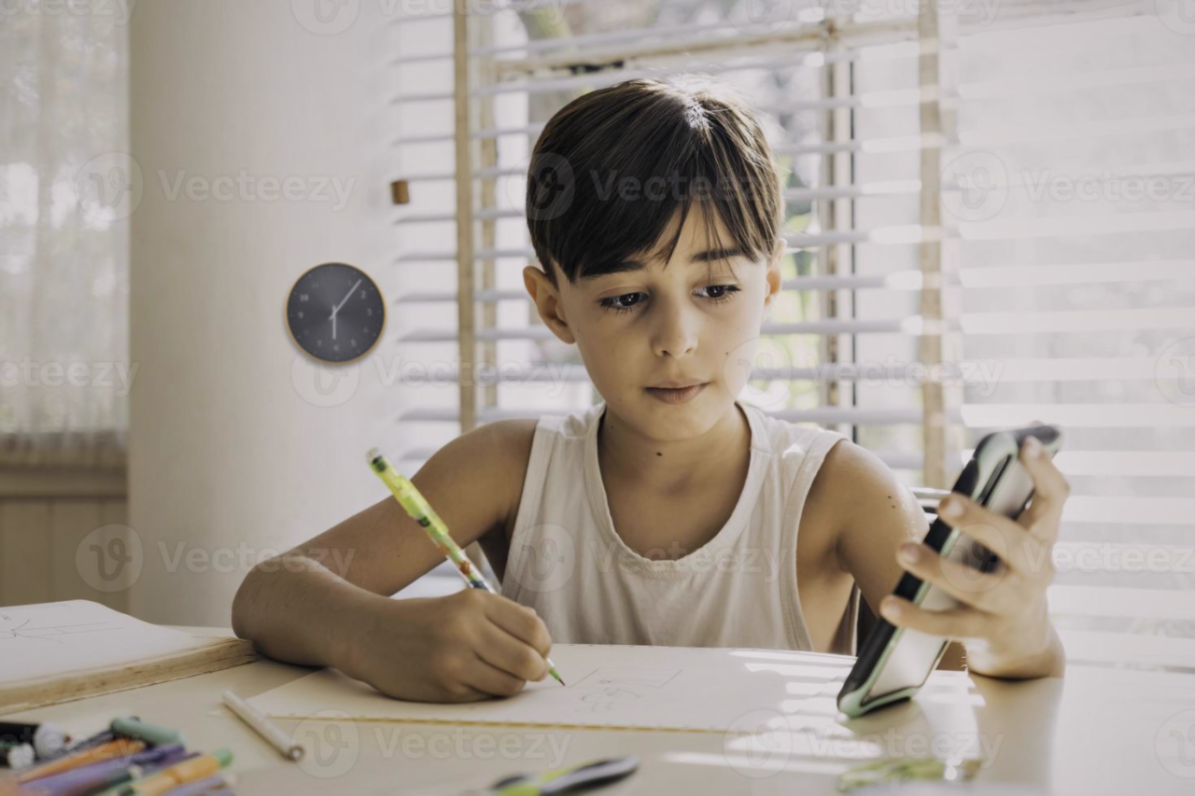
6:07
